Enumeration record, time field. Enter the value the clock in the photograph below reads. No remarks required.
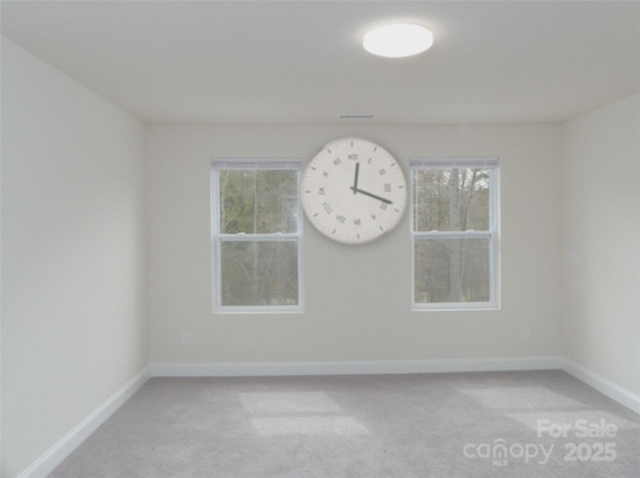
12:19
